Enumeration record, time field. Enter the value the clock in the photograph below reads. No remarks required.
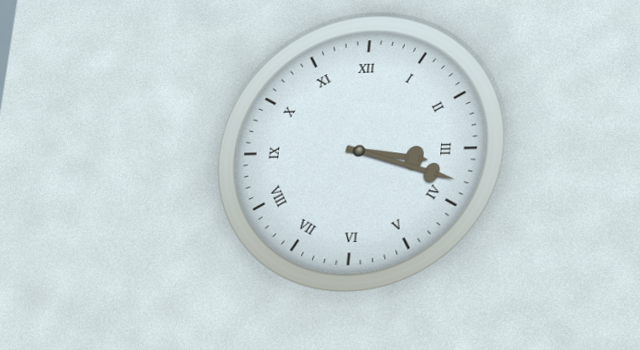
3:18
